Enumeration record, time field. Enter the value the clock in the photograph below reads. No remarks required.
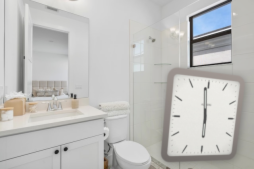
5:59
